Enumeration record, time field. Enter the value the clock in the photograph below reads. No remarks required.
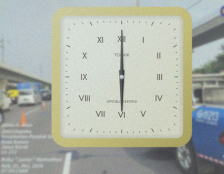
6:00
